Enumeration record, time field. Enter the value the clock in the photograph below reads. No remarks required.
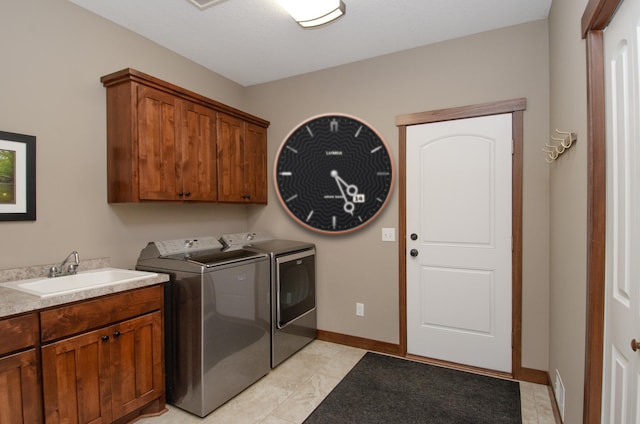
4:26
